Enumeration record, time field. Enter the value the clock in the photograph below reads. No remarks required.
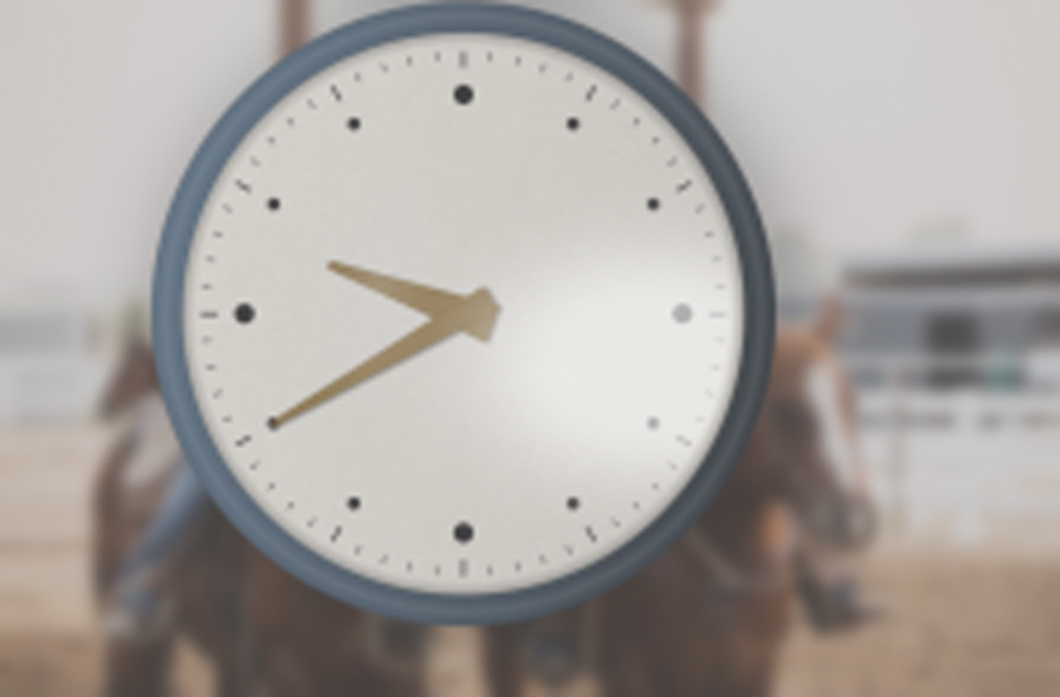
9:40
